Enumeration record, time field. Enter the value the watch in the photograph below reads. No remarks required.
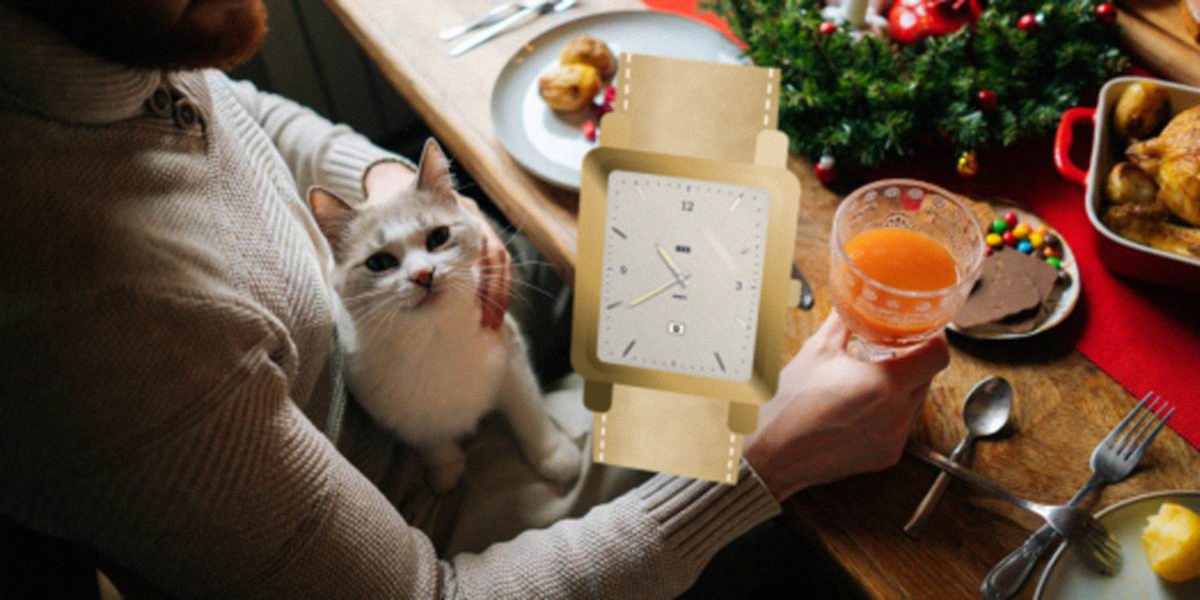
10:39
